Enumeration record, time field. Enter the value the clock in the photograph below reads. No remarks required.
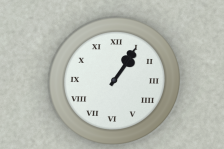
1:05
